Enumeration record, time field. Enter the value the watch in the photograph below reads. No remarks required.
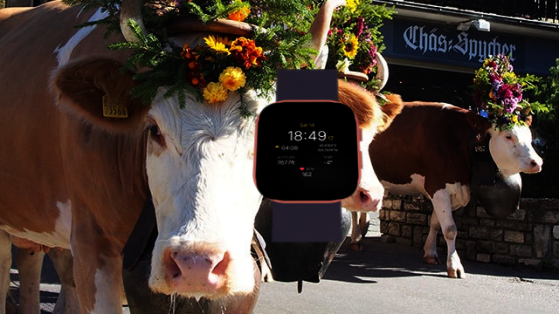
18:49
